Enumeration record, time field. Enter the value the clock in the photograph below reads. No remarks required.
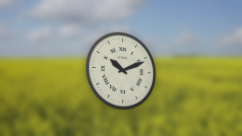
10:11
